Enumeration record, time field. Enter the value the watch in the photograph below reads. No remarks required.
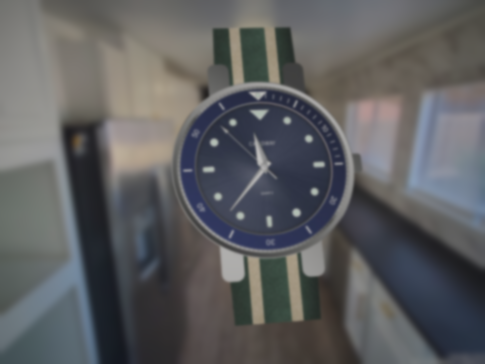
11:36:53
